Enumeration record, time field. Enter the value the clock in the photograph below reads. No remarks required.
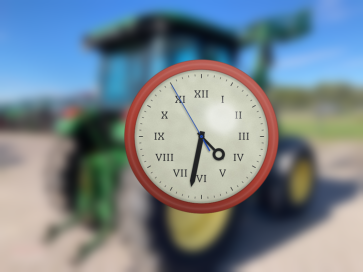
4:31:55
